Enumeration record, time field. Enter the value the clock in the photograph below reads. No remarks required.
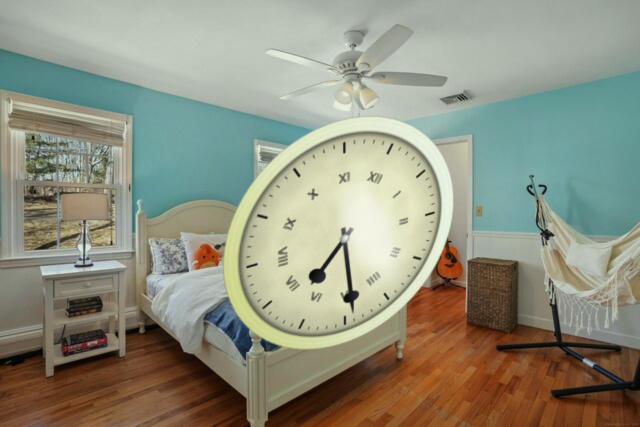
6:24
